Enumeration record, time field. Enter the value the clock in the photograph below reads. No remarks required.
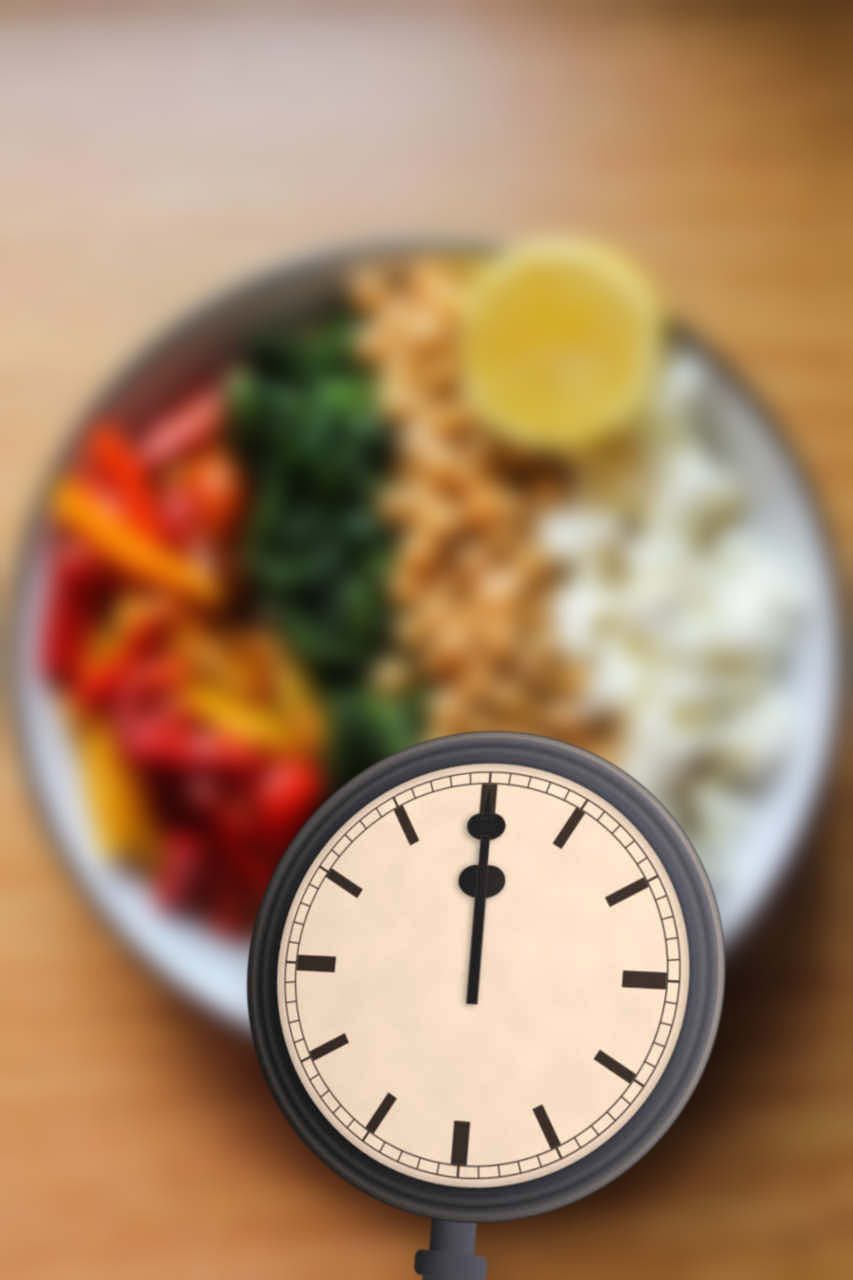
12:00
